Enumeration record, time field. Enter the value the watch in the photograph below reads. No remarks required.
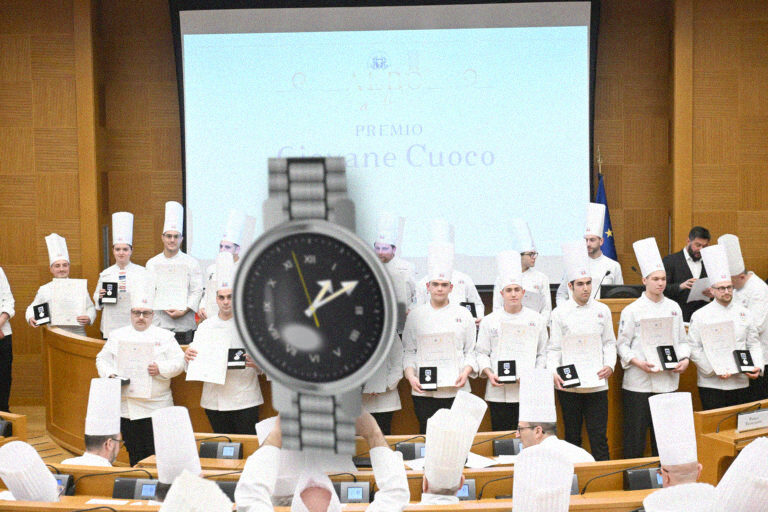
1:09:57
